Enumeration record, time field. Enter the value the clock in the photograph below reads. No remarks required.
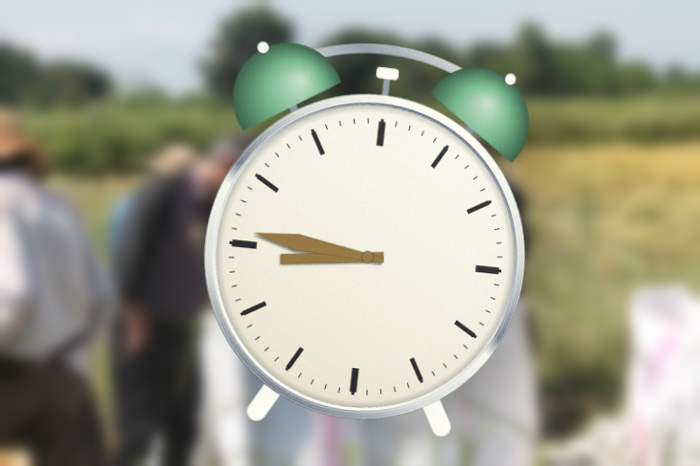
8:46
